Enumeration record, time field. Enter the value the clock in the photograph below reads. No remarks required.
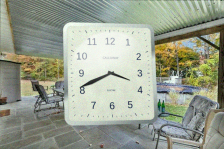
3:41
